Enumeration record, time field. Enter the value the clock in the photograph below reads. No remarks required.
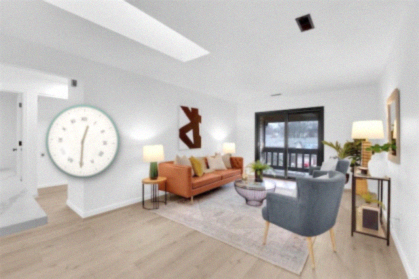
12:30
